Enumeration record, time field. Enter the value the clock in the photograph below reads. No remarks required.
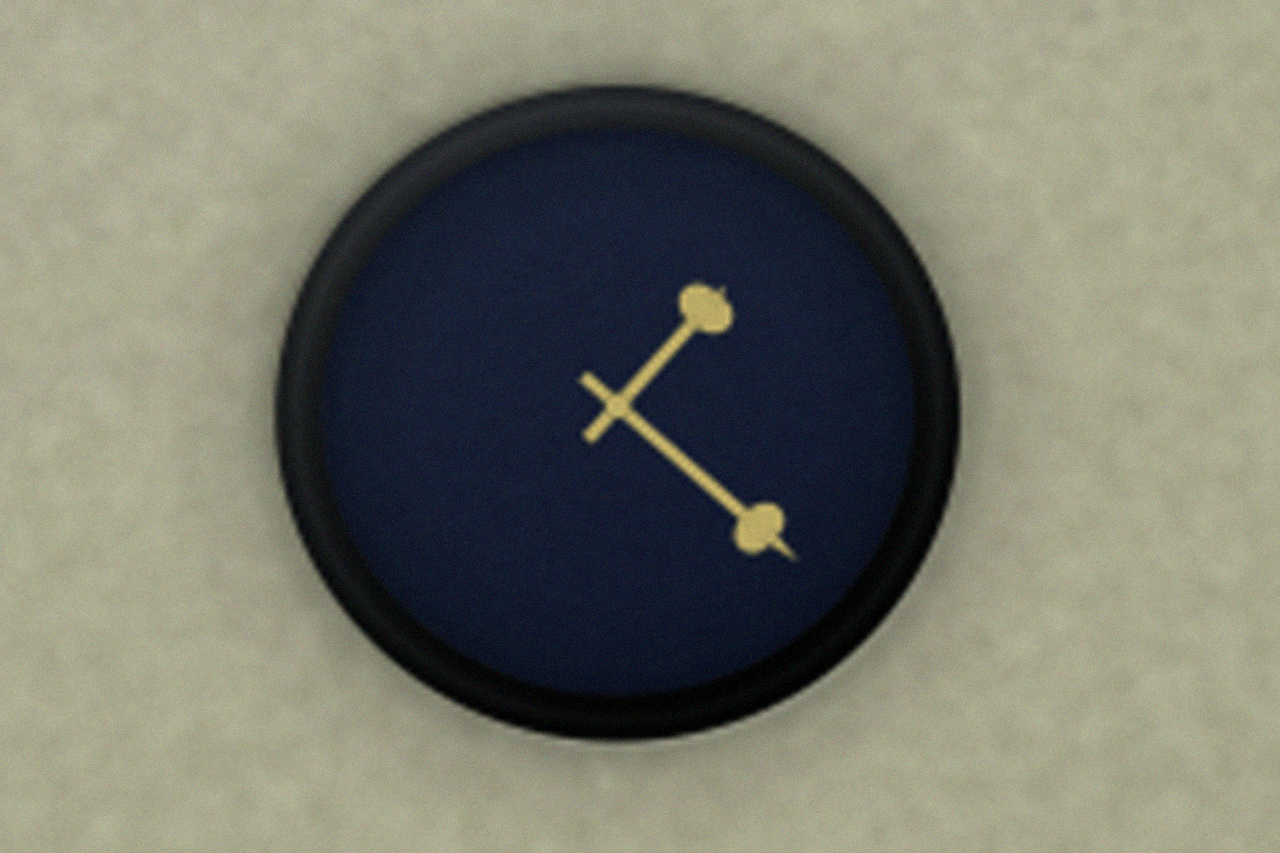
1:22
